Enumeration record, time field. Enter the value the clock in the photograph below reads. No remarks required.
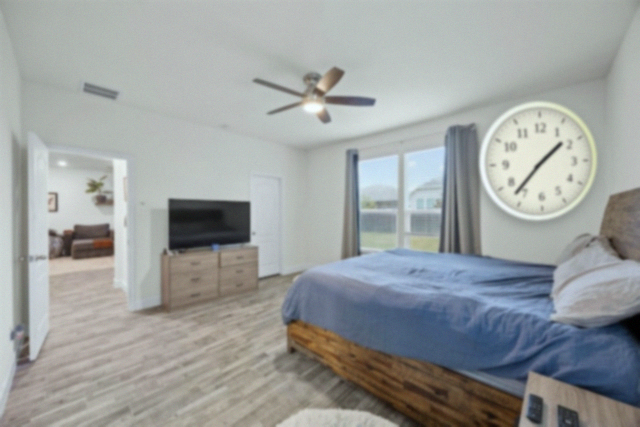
1:37
